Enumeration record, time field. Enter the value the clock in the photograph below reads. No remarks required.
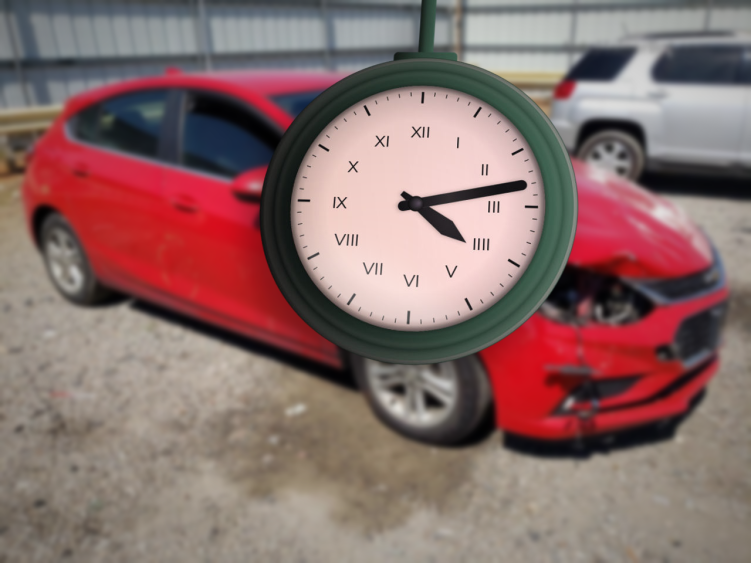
4:13
